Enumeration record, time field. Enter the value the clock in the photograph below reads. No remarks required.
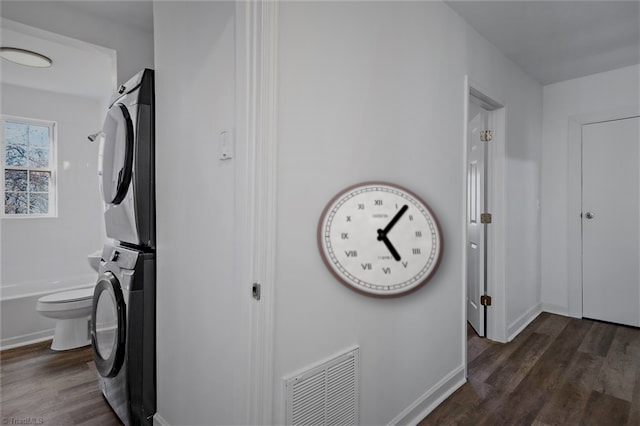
5:07
